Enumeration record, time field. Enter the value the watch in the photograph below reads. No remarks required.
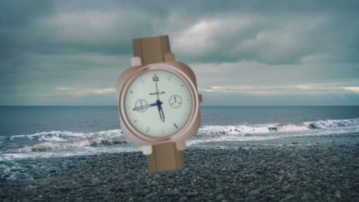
5:44
